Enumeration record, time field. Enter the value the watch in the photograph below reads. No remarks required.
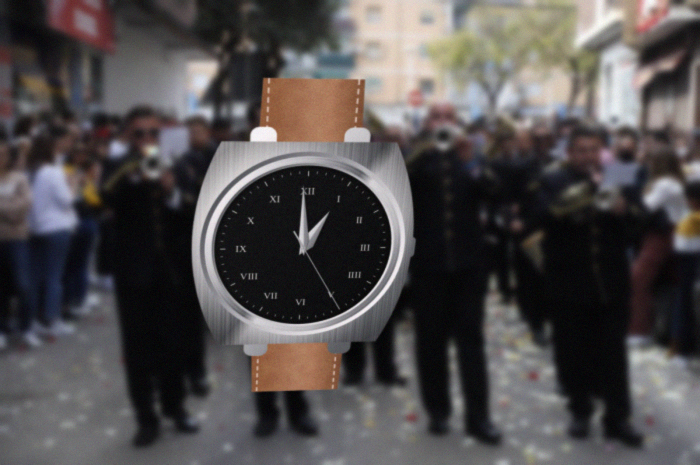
12:59:25
